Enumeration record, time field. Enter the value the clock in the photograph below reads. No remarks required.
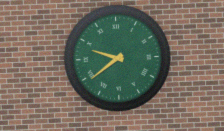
9:39
